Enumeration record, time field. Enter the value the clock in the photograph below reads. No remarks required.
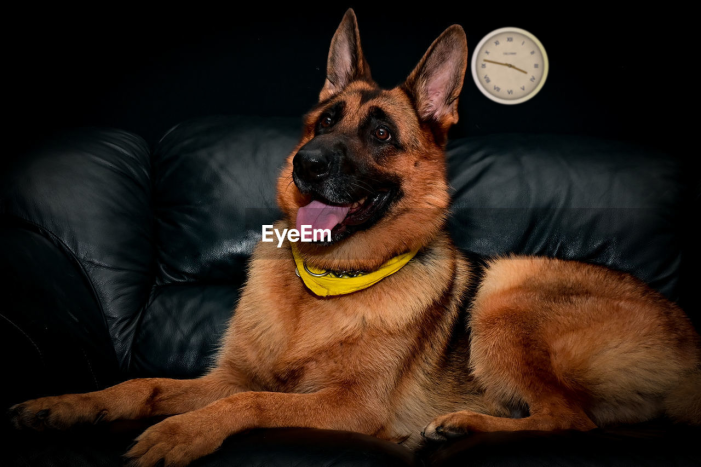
3:47
